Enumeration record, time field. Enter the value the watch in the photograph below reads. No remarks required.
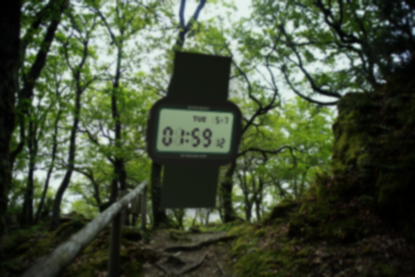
1:59
